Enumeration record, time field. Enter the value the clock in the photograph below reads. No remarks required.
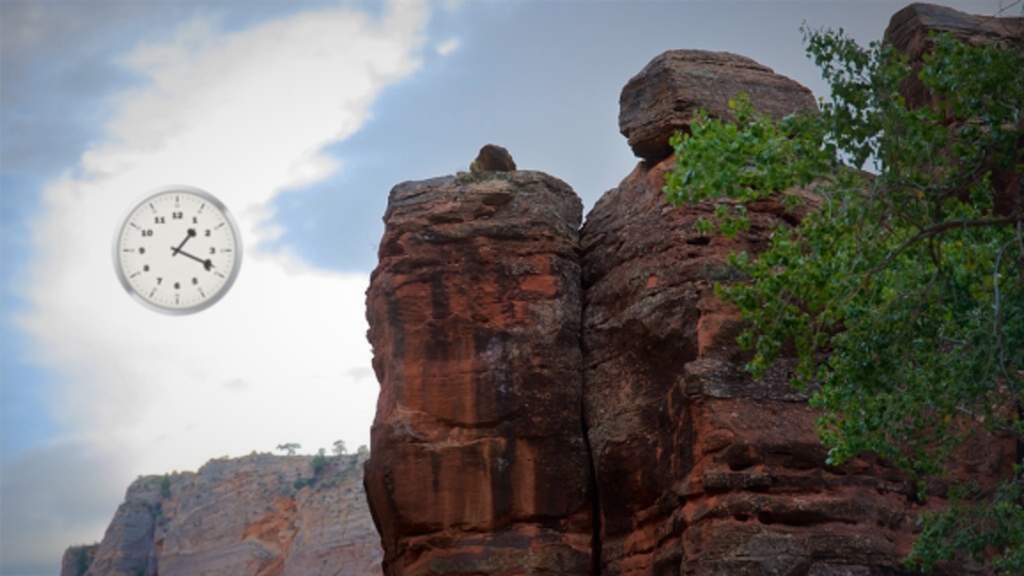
1:19
